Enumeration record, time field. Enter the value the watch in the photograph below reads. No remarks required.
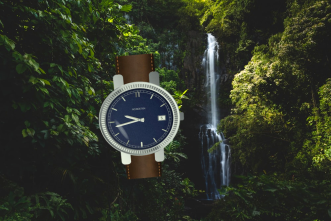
9:43
